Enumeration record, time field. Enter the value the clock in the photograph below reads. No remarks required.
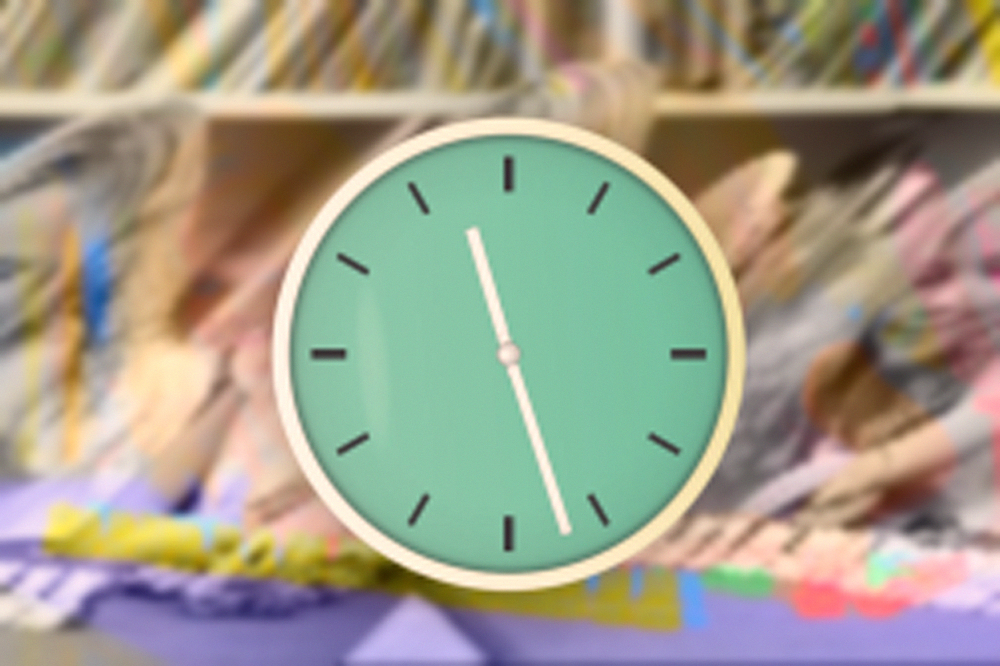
11:27
